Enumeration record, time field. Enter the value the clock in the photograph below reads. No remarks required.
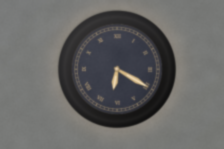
6:20
